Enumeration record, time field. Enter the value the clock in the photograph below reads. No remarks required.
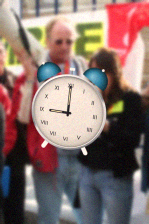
9:00
